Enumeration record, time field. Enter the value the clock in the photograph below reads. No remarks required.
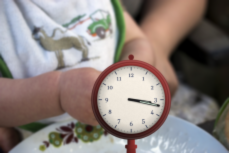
3:17
